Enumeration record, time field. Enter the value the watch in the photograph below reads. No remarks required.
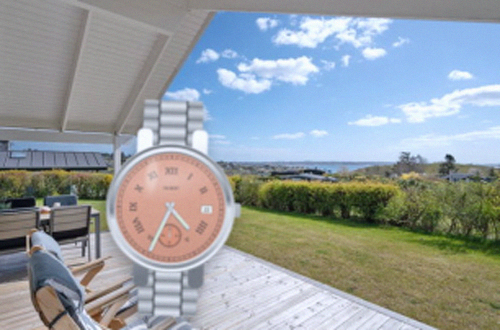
4:34
